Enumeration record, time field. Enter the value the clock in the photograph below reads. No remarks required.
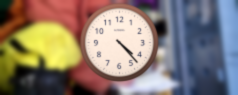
4:23
